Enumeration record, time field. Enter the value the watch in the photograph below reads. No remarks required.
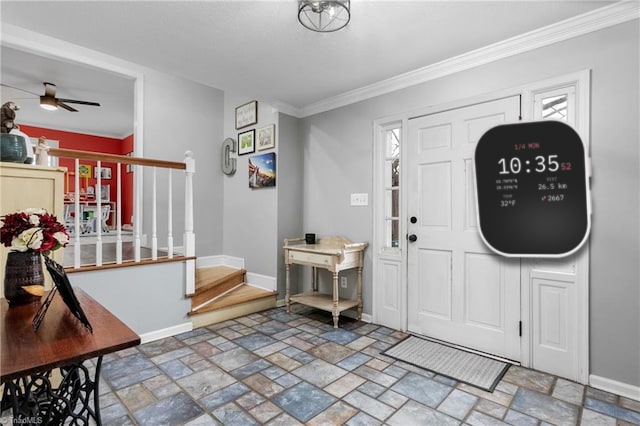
10:35
